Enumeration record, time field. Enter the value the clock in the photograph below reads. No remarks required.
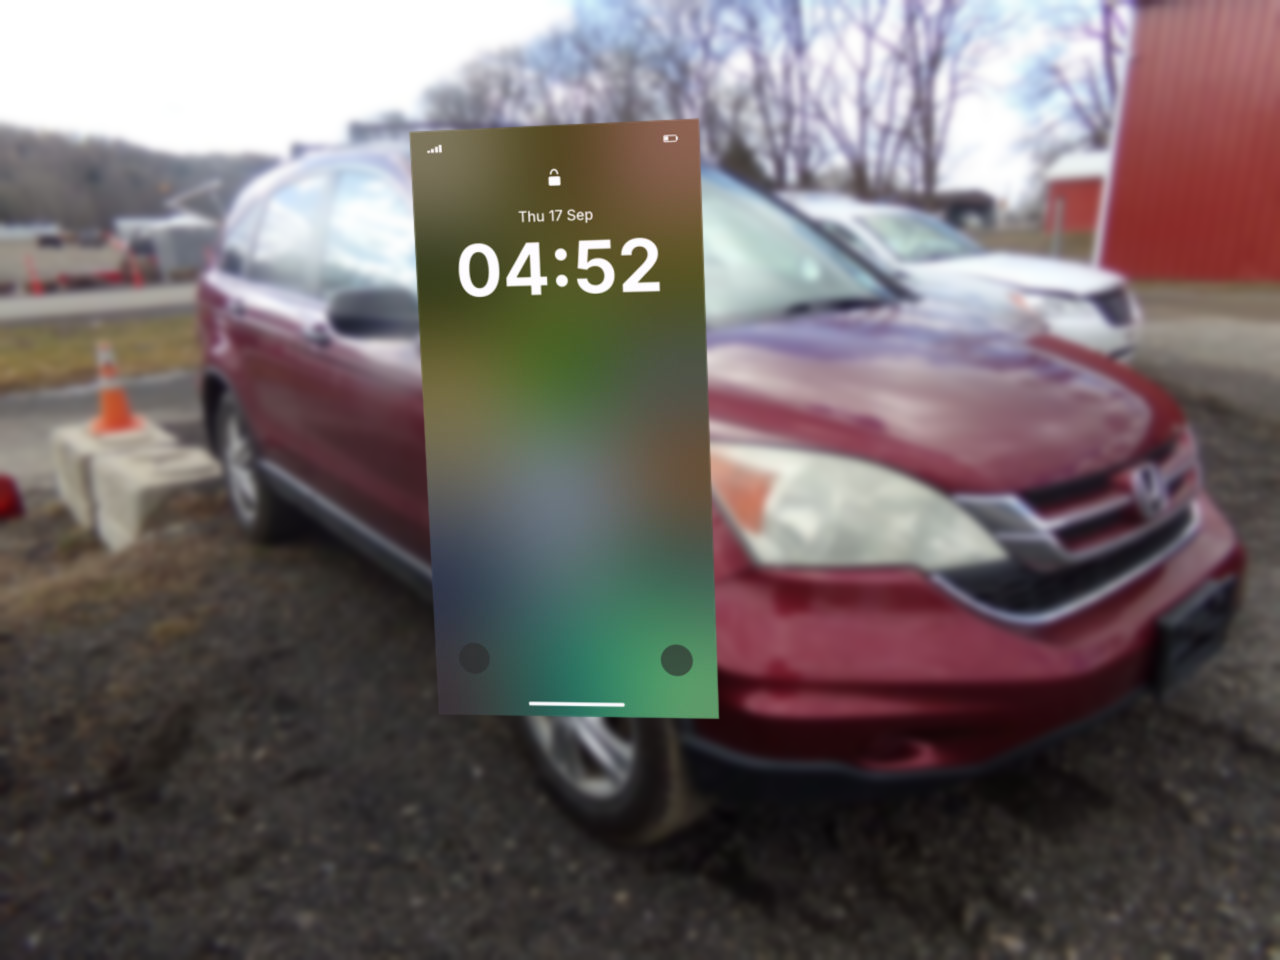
4:52
